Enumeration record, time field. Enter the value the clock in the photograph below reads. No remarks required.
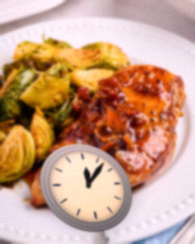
12:07
